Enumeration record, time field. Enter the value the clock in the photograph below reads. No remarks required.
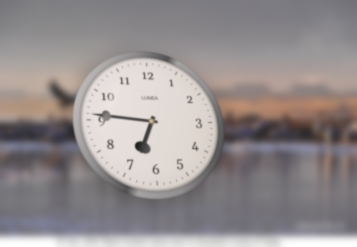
6:46
